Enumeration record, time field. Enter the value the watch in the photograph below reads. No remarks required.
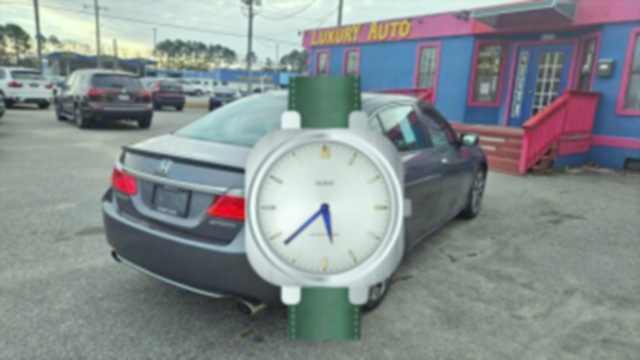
5:38
